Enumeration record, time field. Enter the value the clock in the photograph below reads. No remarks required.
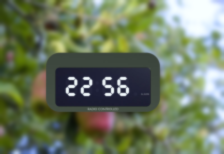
22:56
